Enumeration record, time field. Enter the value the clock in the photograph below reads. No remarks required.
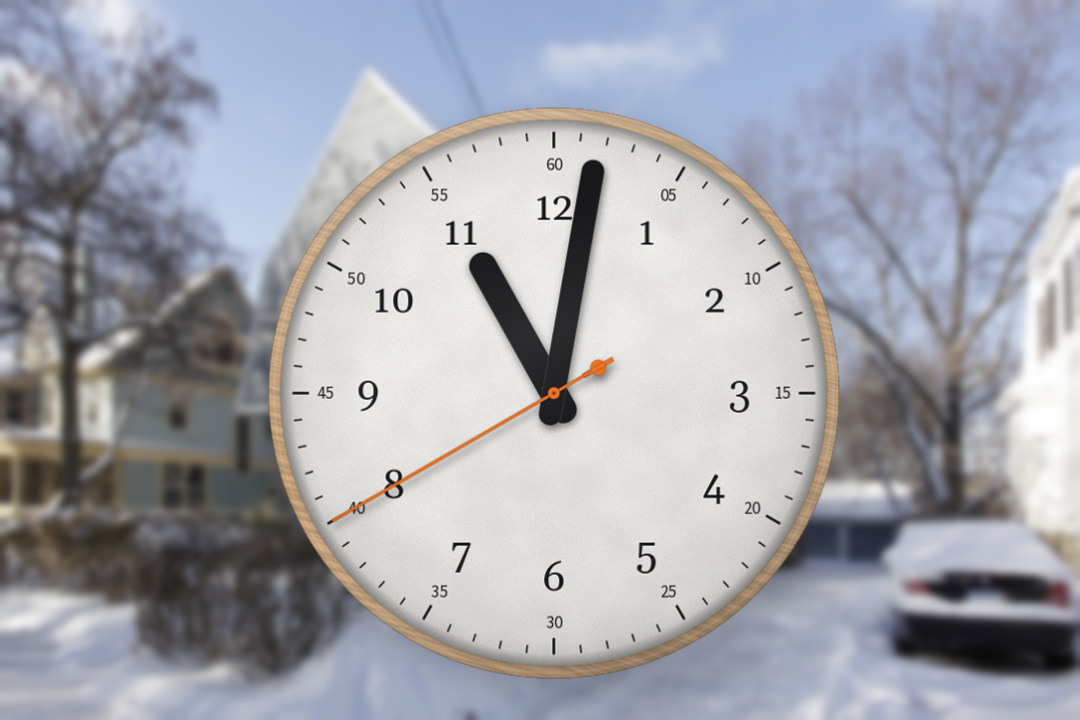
11:01:40
